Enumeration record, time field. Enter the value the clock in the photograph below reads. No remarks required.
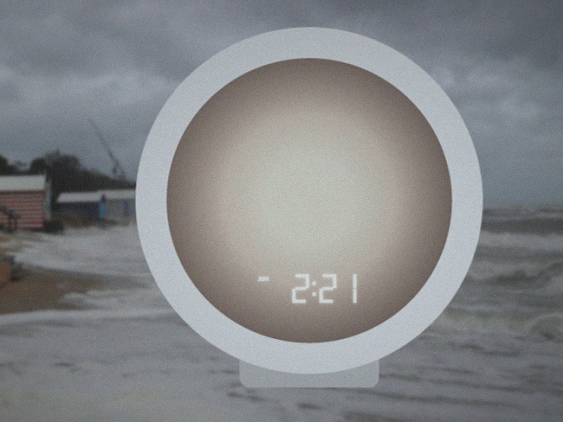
2:21
